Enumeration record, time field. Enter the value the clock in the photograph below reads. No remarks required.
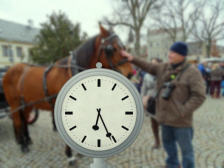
6:26
